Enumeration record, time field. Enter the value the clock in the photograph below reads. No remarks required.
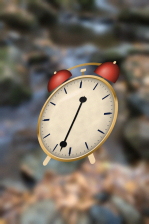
12:33
